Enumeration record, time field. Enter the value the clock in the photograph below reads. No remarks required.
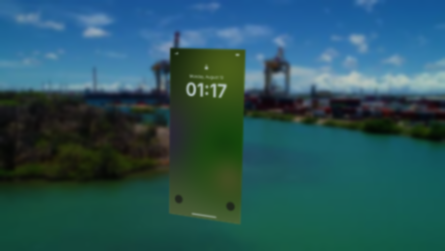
1:17
